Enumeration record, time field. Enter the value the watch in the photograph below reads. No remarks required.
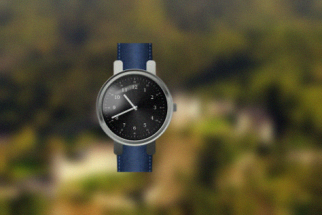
10:41
